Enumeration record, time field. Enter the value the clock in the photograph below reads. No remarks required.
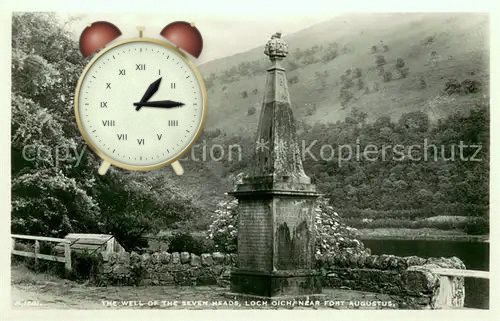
1:15
